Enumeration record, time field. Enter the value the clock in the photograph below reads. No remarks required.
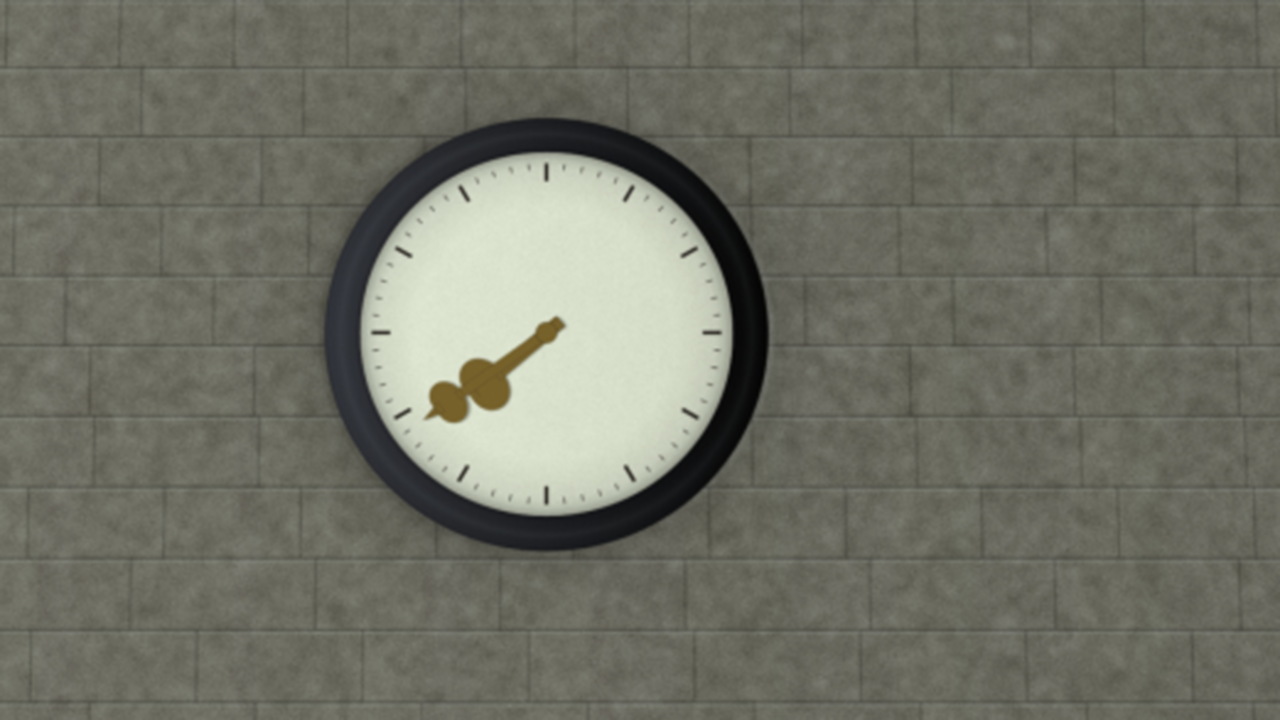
7:39
